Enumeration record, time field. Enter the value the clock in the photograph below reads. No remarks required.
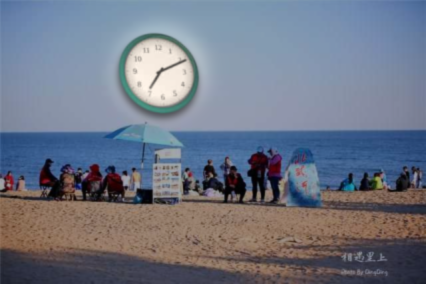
7:11
